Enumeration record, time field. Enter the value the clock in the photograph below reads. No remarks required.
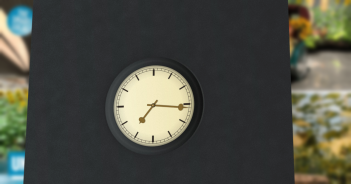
7:16
